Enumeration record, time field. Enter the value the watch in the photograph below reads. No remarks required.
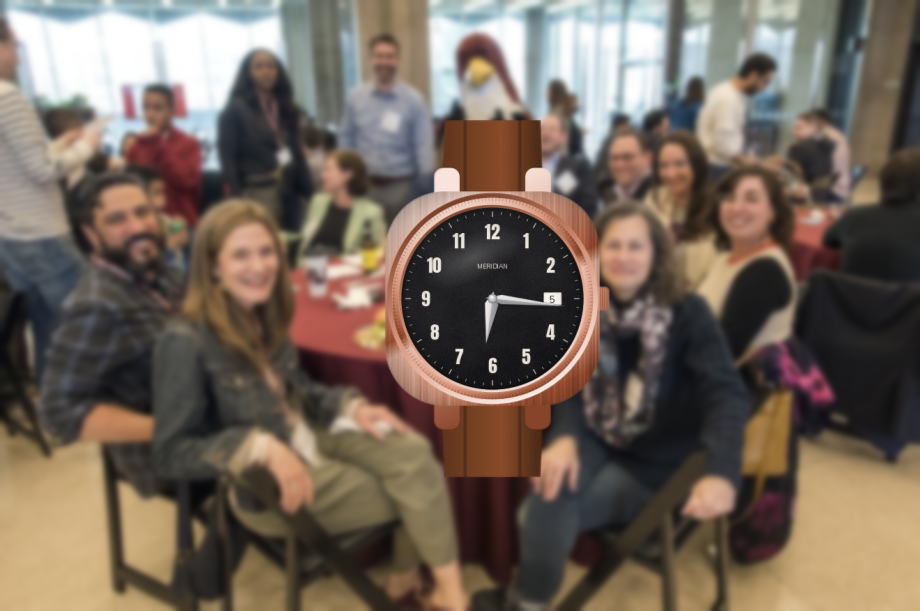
6:16
